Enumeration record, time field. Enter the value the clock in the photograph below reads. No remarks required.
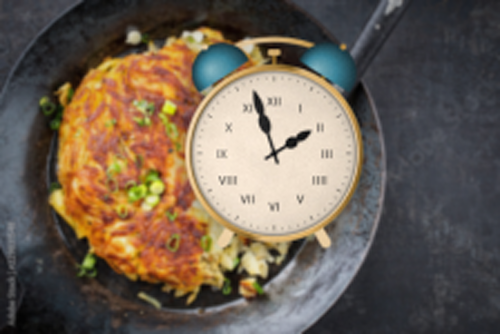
1:57
